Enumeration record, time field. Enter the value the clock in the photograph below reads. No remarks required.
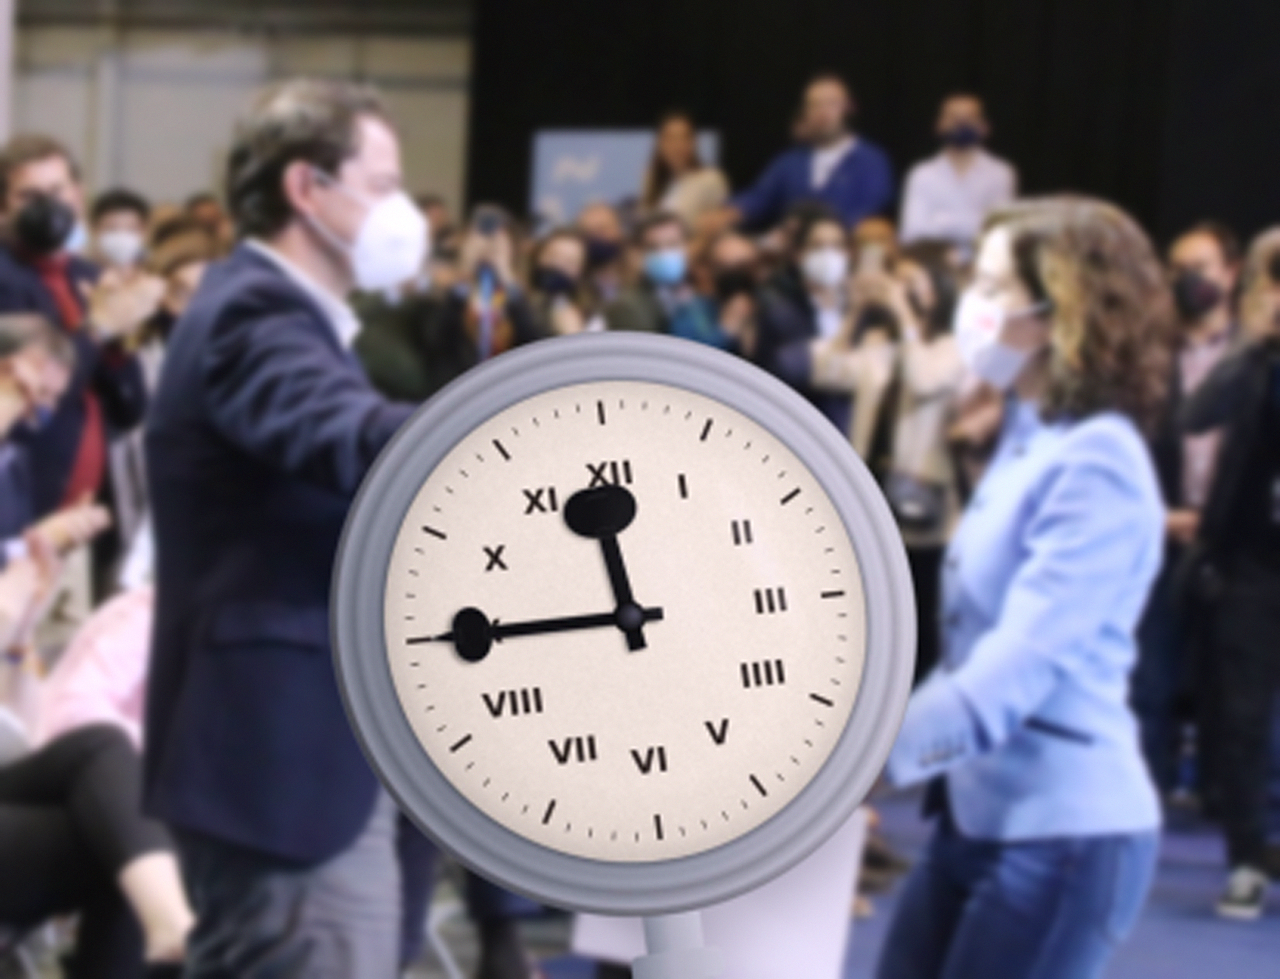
11:45
